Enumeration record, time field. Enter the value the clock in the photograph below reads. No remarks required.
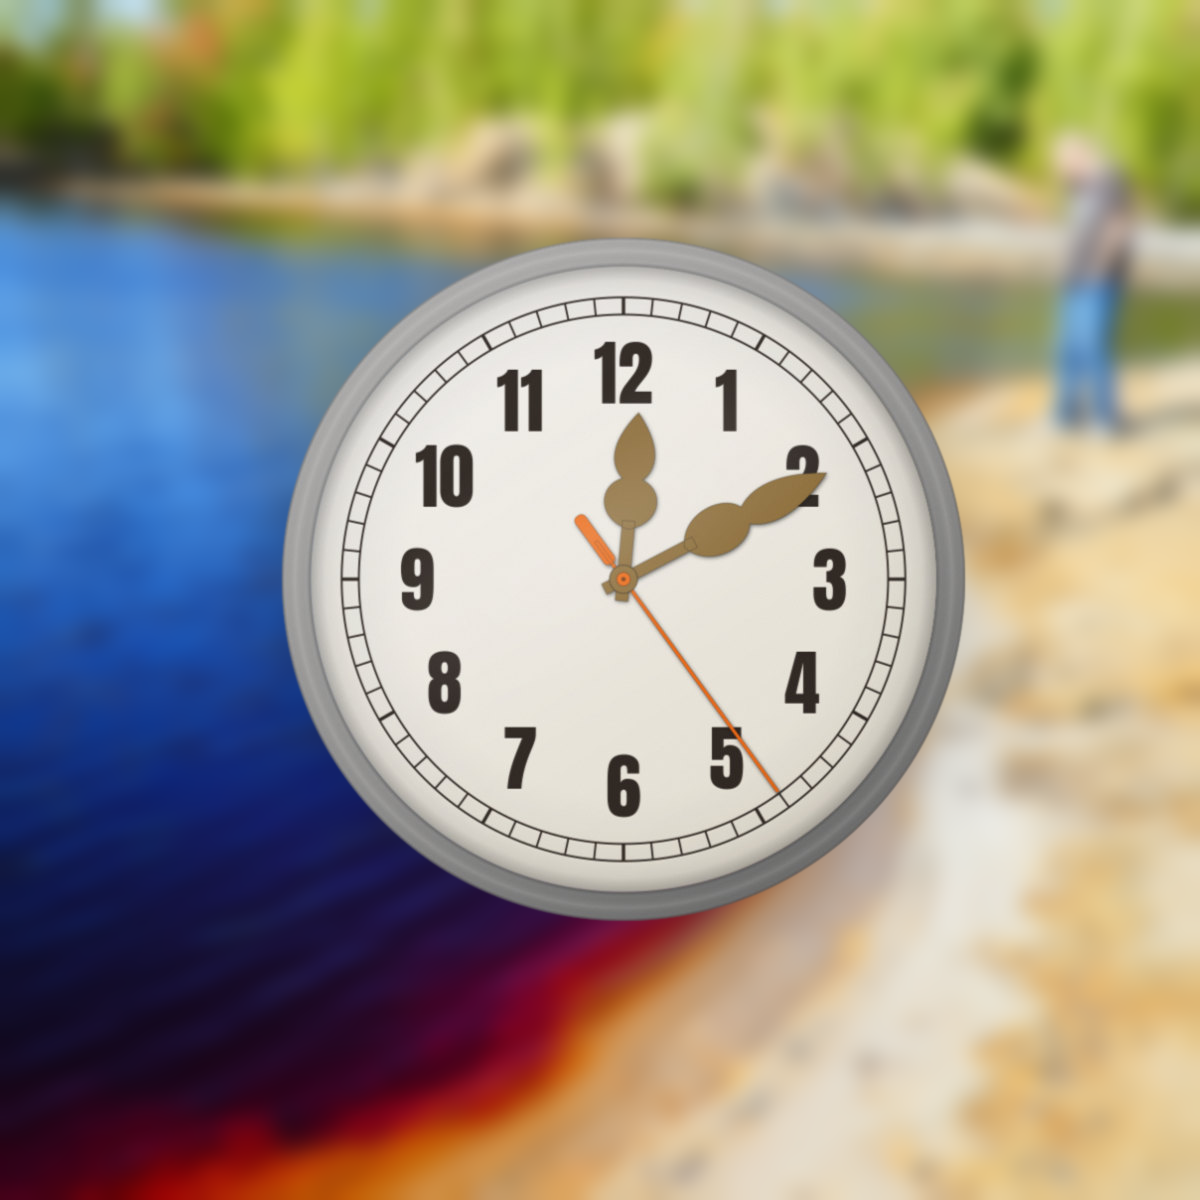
12:10:24
